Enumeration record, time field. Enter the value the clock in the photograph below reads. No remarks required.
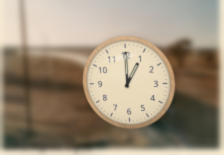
1:00
